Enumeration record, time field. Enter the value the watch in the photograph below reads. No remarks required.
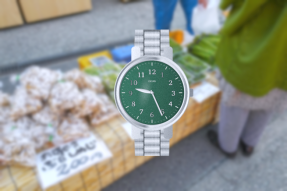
9:26
